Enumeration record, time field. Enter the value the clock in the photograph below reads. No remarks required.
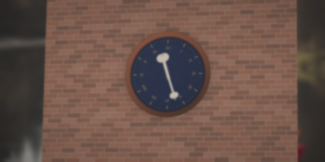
11:27
